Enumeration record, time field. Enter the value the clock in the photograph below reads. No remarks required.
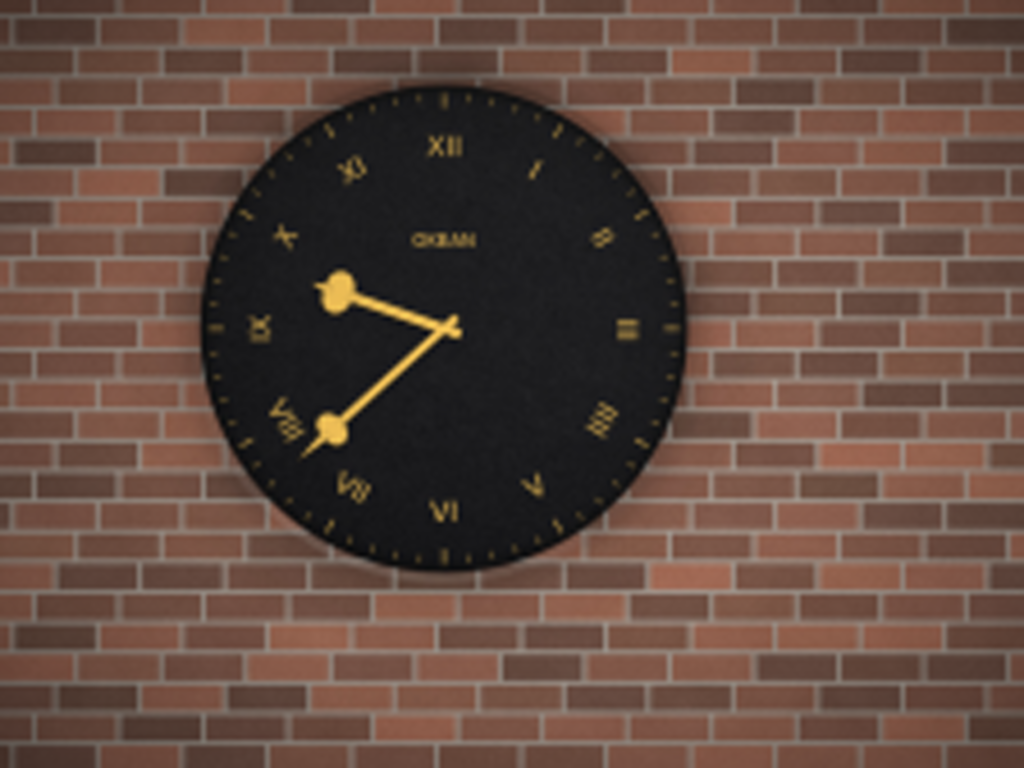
9:38
